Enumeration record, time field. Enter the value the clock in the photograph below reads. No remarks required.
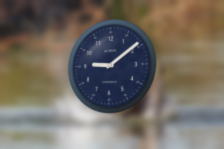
9:09
